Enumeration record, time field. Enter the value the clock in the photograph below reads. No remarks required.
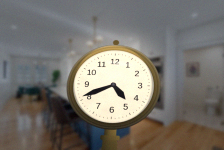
4:41
